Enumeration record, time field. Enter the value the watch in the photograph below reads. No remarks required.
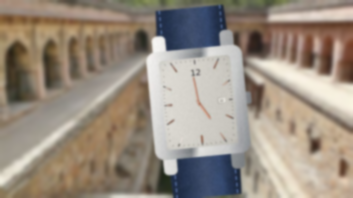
4:59
